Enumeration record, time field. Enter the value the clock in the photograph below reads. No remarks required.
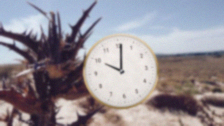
10:01
